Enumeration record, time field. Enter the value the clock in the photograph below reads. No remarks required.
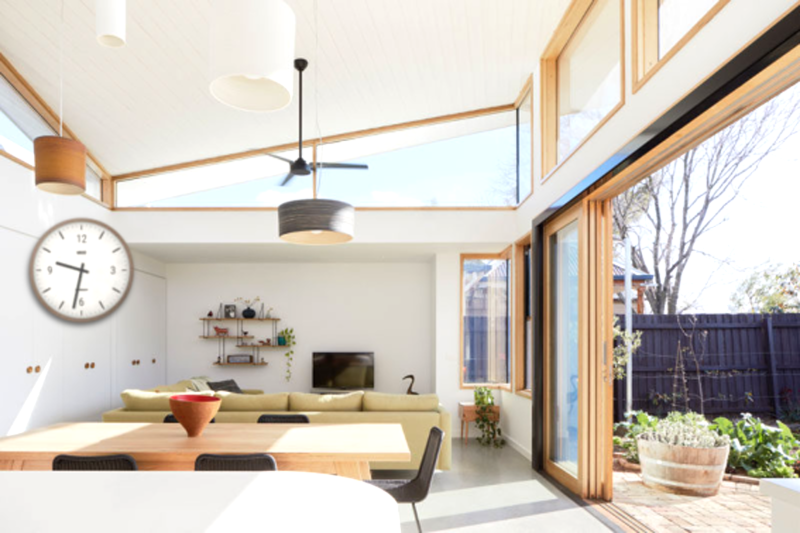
9:32
